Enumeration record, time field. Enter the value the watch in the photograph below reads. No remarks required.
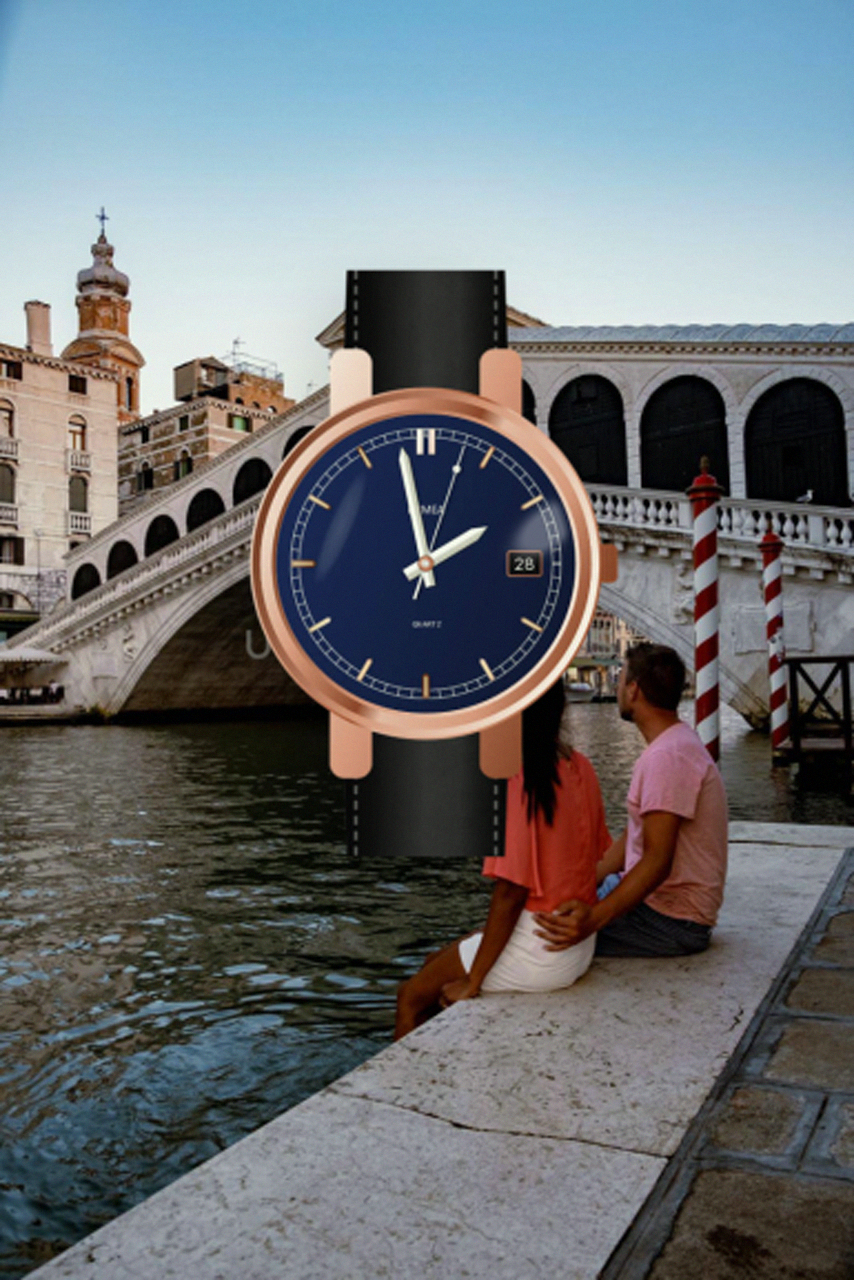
1:58:03
